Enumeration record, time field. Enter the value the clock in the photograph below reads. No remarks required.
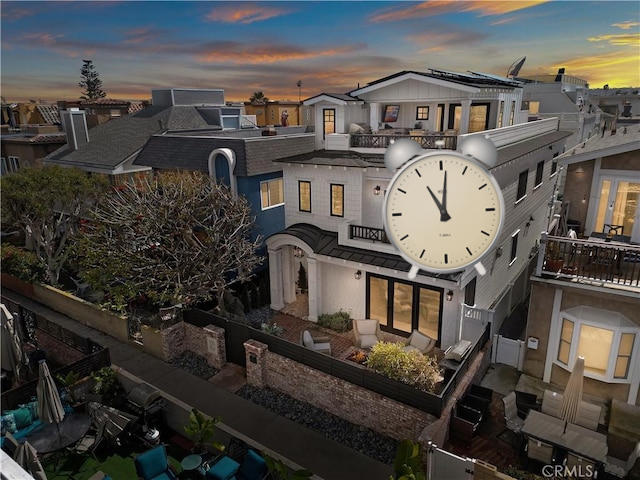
11:01
